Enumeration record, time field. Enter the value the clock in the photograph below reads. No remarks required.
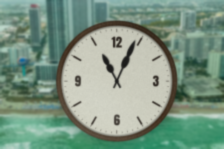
11:04
